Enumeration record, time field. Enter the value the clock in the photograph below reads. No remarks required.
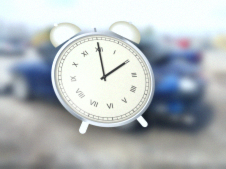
2:00
